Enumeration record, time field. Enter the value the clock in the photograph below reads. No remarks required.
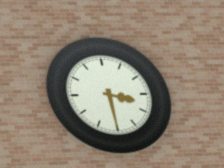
3:30
